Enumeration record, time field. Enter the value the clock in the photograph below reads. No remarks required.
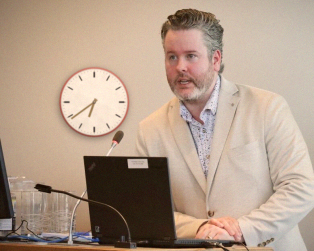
6:39
